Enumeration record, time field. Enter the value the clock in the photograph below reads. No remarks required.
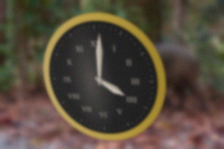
4:01
